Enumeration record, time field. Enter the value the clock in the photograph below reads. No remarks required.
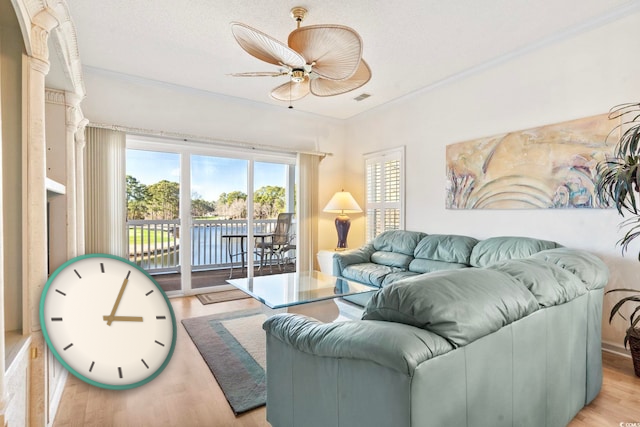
3:05
